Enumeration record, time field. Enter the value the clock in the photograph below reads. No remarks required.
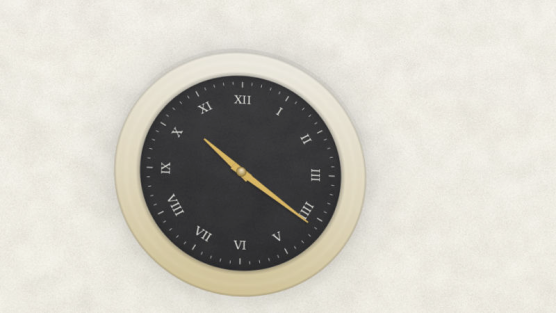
10:21
